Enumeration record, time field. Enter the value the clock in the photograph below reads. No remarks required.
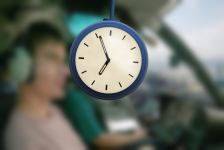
6:56
